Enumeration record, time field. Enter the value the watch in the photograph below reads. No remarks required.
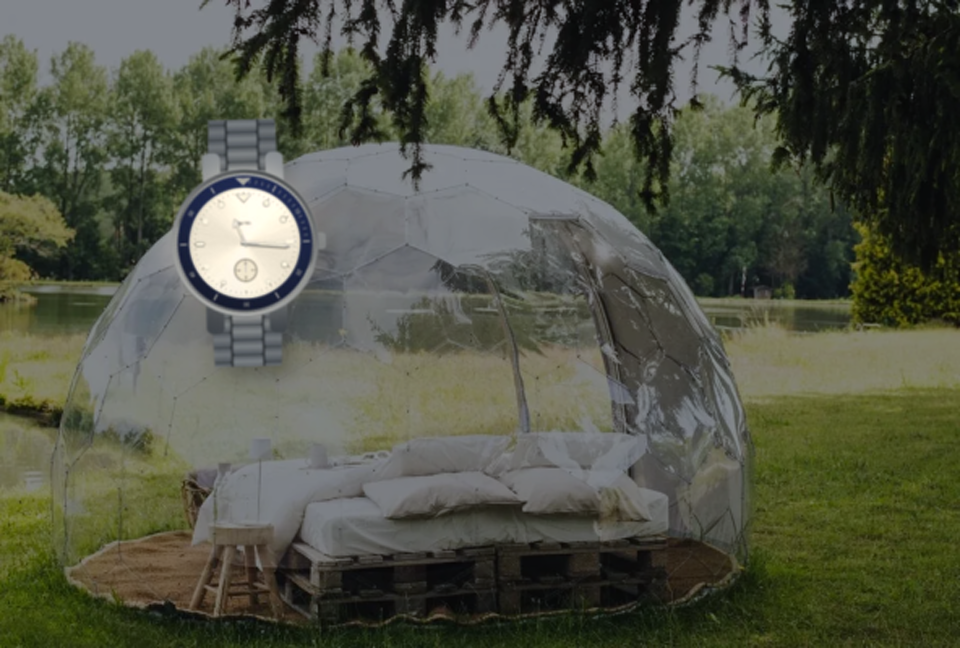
11:16
